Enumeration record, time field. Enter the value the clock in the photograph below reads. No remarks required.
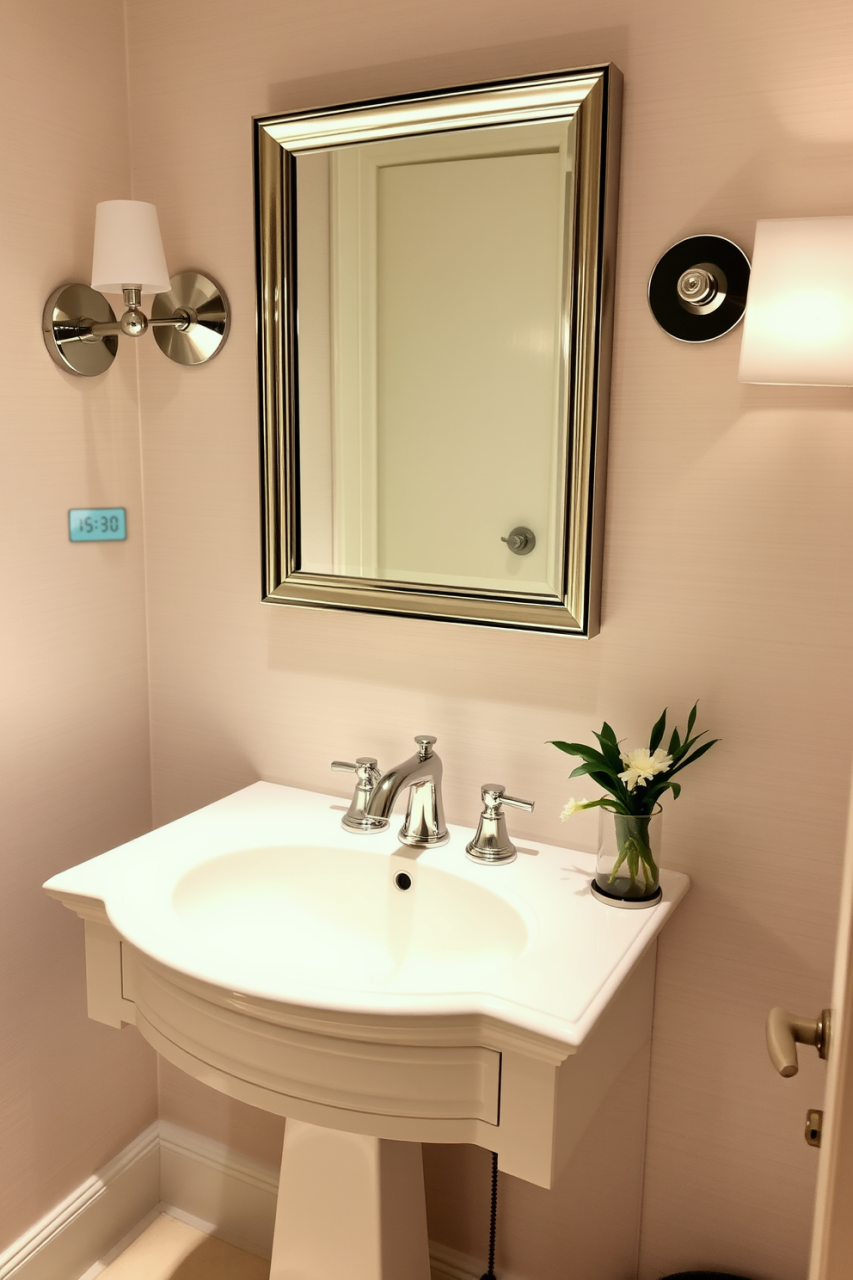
15:30
